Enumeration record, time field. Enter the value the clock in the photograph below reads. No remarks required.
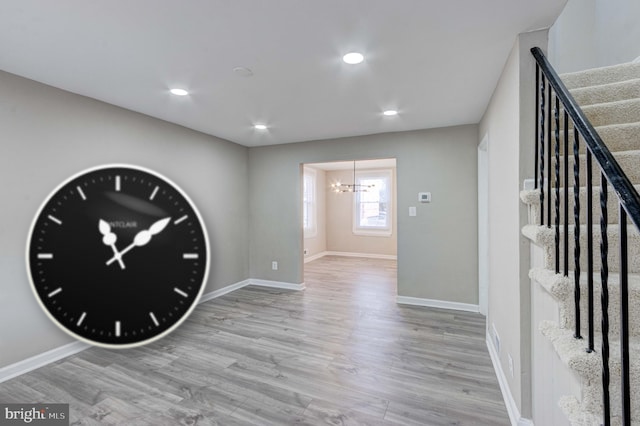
11:09
